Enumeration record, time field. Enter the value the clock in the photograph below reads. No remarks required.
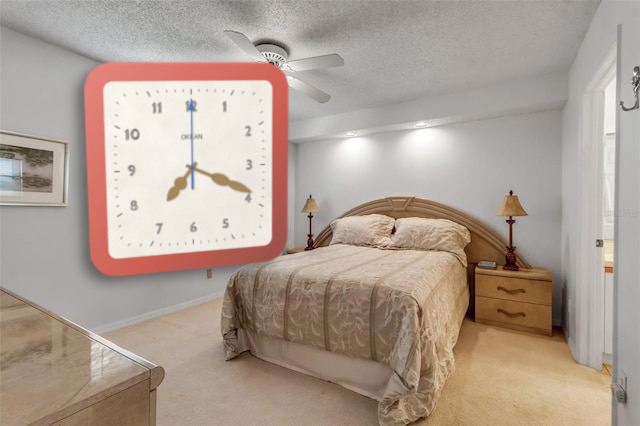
7:19:00
